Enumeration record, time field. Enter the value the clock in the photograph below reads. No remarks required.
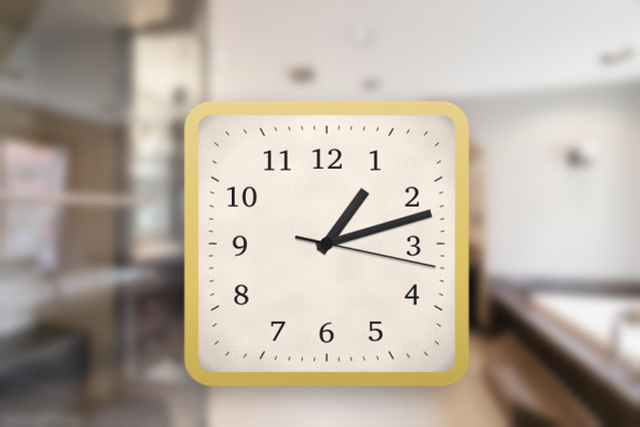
1:12:17
